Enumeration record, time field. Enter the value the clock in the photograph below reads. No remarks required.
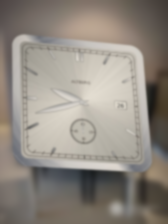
9:42
